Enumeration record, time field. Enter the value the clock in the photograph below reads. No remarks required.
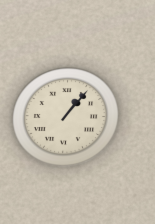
1:06
